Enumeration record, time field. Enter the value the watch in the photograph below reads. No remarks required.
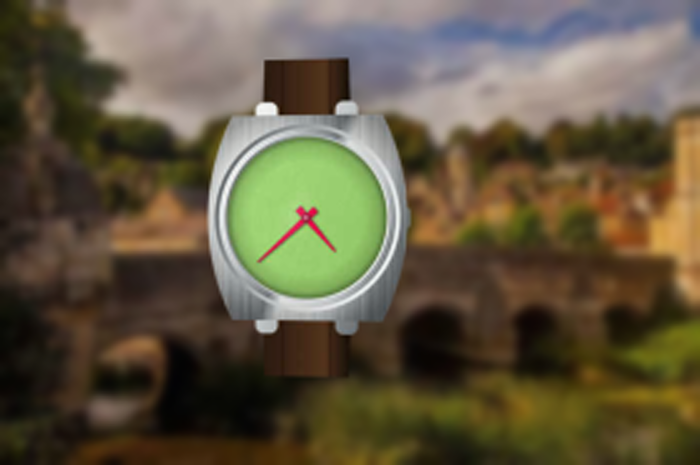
4:38
